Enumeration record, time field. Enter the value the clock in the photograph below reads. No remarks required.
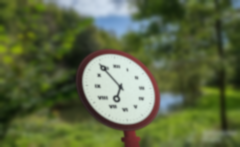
6:54
